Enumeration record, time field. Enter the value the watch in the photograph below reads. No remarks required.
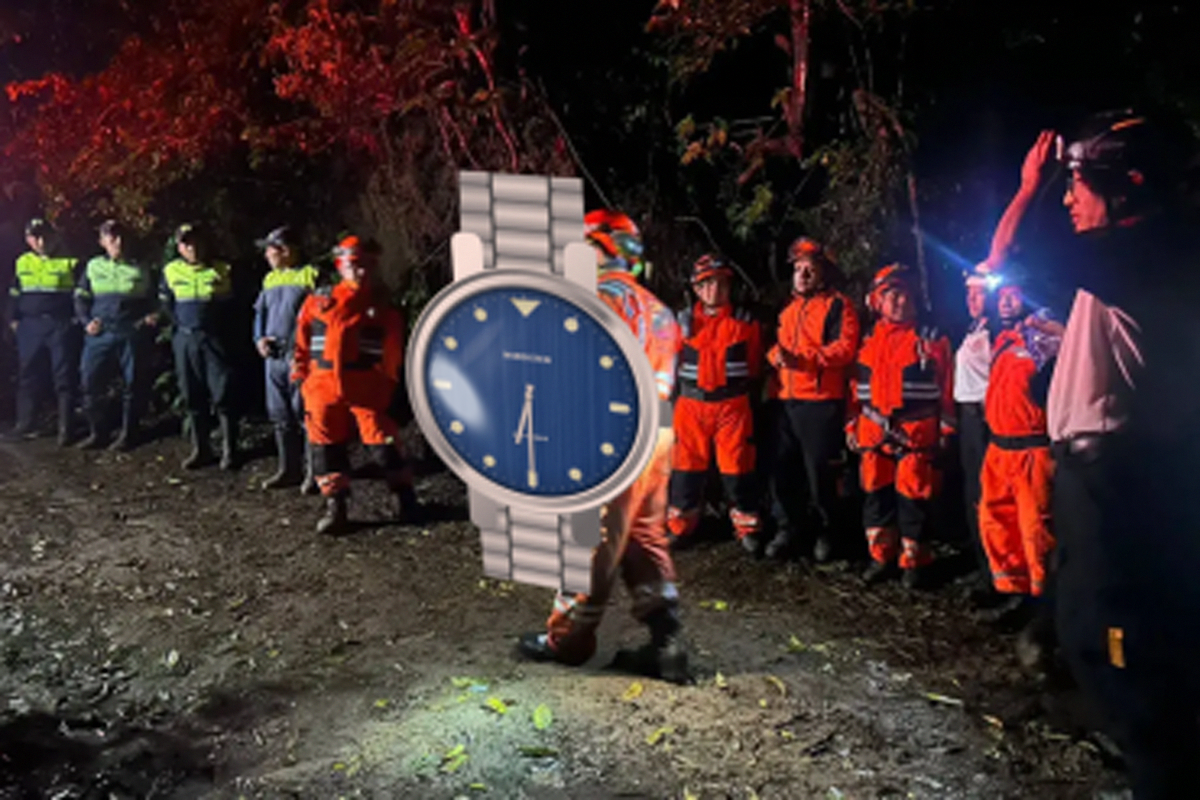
6:30
